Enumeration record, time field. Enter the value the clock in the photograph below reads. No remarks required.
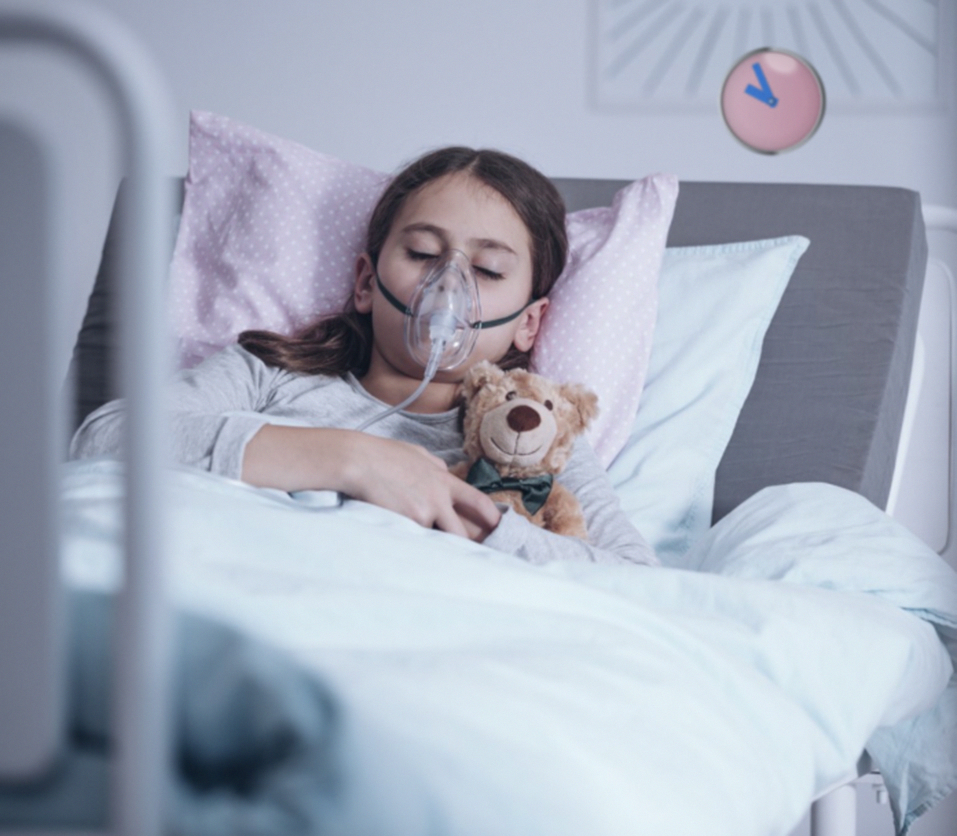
9:56
